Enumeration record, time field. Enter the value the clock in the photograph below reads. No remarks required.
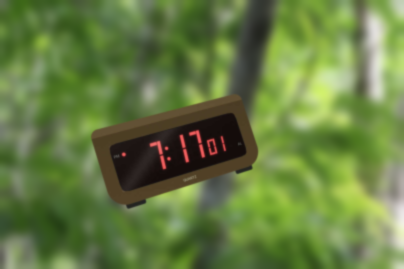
7:17:01
